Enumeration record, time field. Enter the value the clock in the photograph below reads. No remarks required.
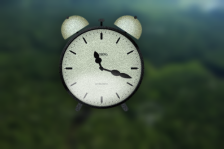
11:18
